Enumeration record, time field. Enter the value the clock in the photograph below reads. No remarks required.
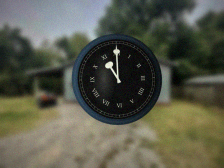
11:00
